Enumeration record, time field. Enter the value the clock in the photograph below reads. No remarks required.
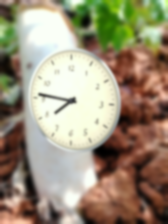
7:46
